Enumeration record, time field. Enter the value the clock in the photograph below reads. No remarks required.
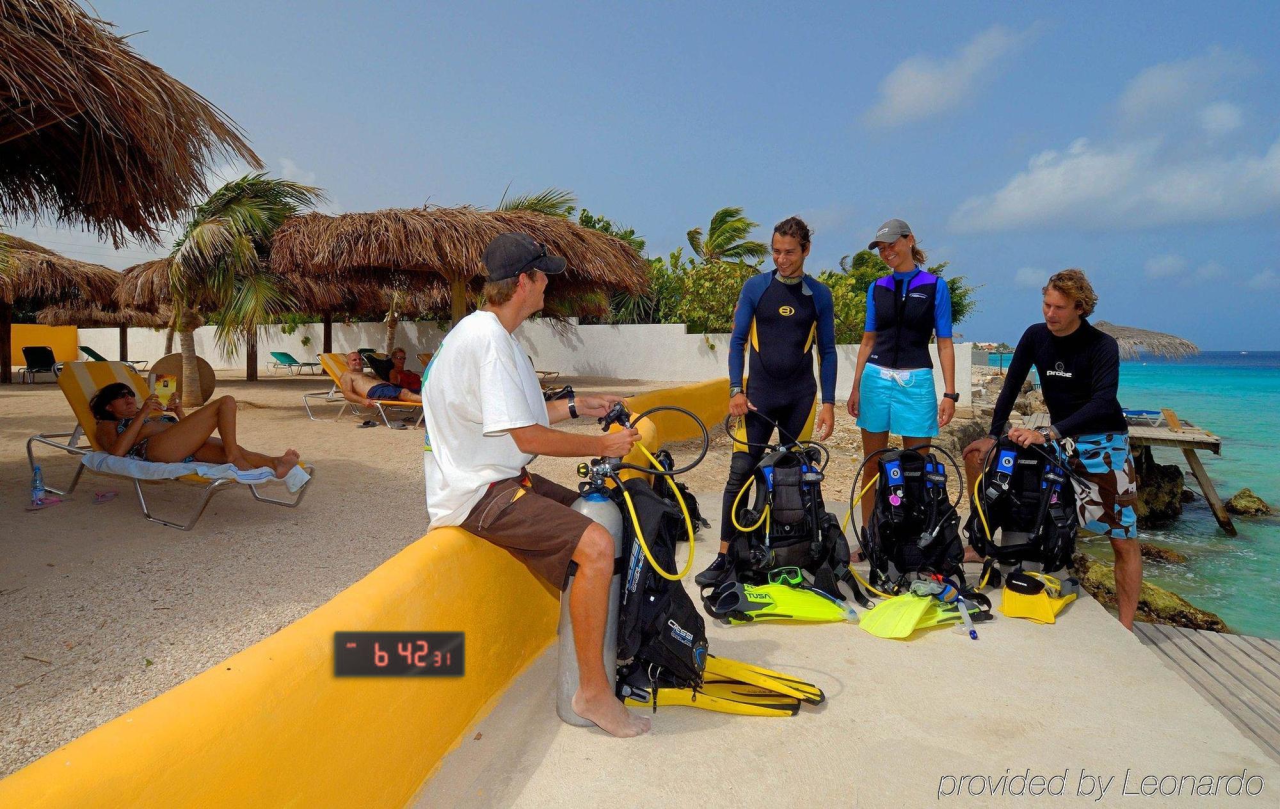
6:42:31
